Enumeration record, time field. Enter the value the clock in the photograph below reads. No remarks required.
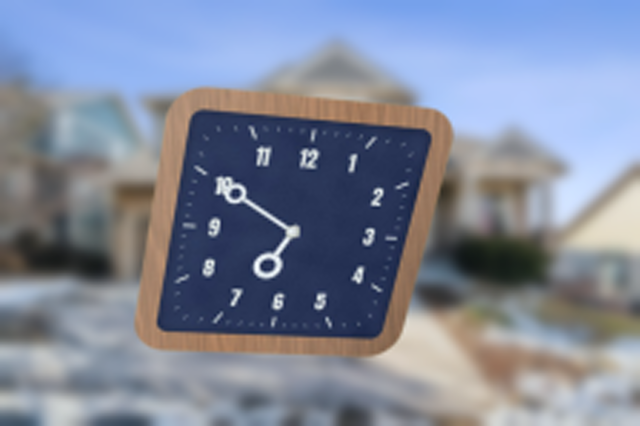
6:50
